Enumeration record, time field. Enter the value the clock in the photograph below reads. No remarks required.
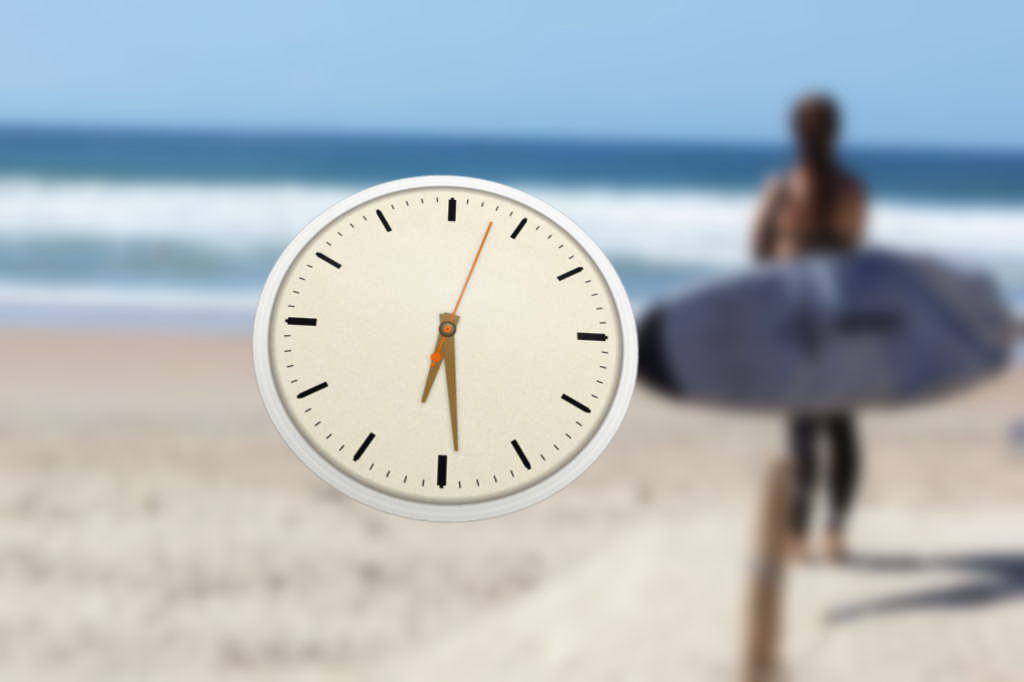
6:29:03
